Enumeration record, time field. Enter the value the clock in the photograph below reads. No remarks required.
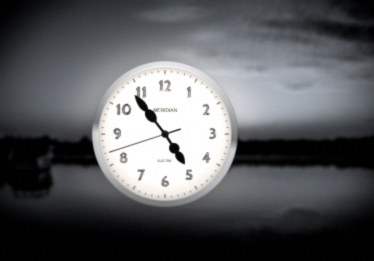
4:53:42
